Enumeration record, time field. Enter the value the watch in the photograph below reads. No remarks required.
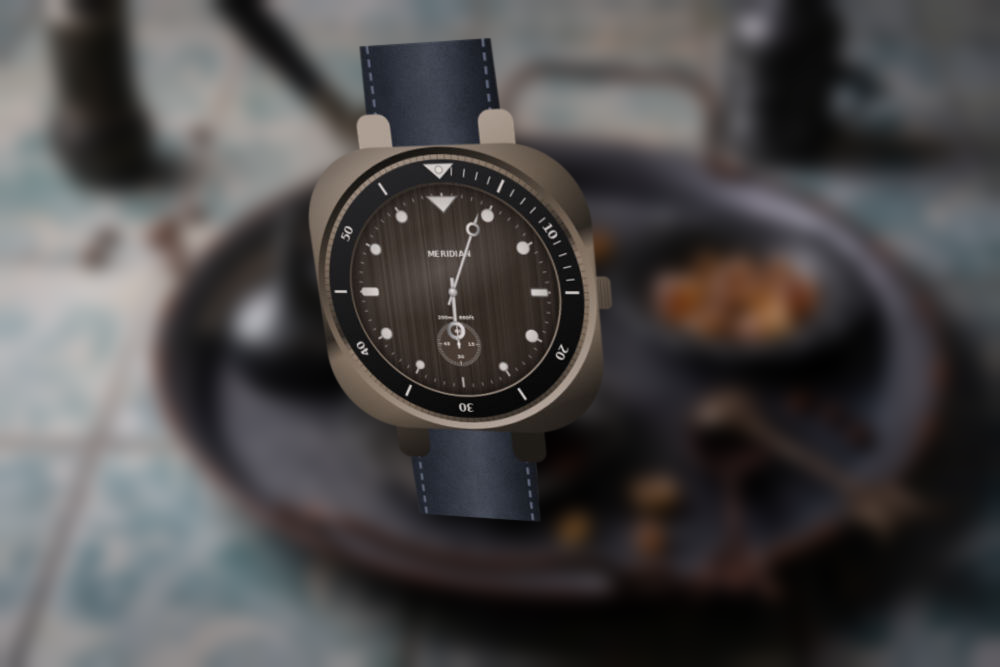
6:04
